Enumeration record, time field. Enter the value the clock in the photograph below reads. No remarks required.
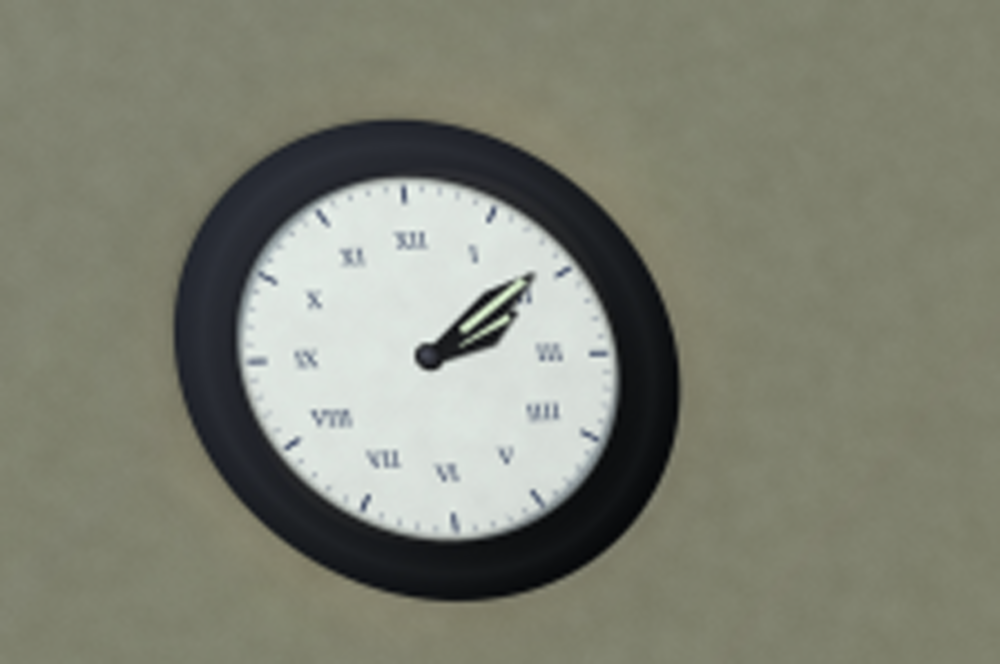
2:09
